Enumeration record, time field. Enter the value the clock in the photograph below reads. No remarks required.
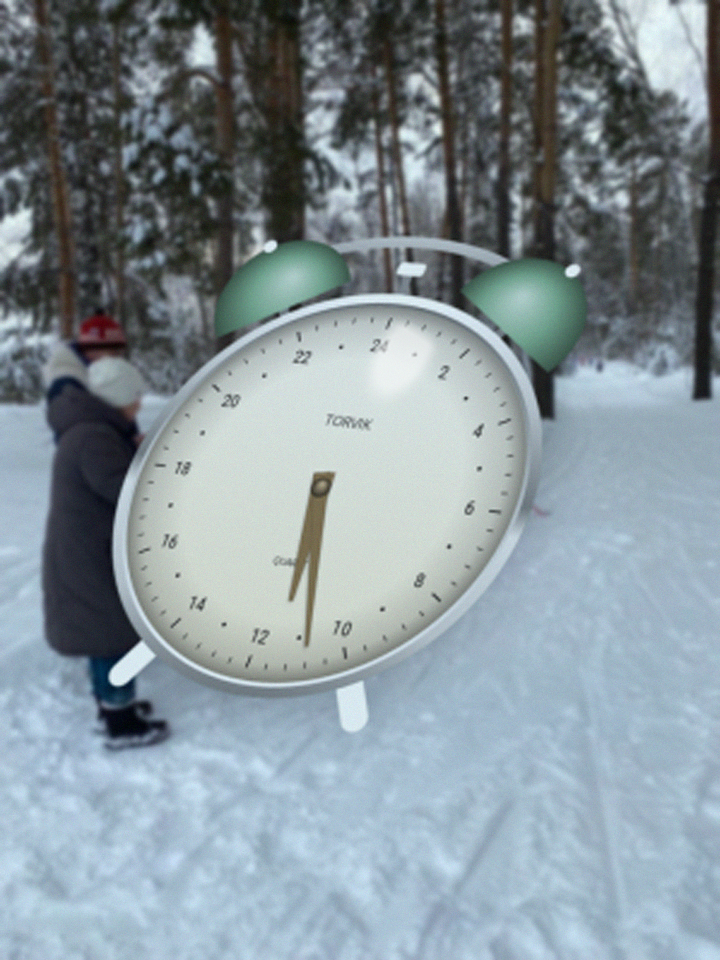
11:27
